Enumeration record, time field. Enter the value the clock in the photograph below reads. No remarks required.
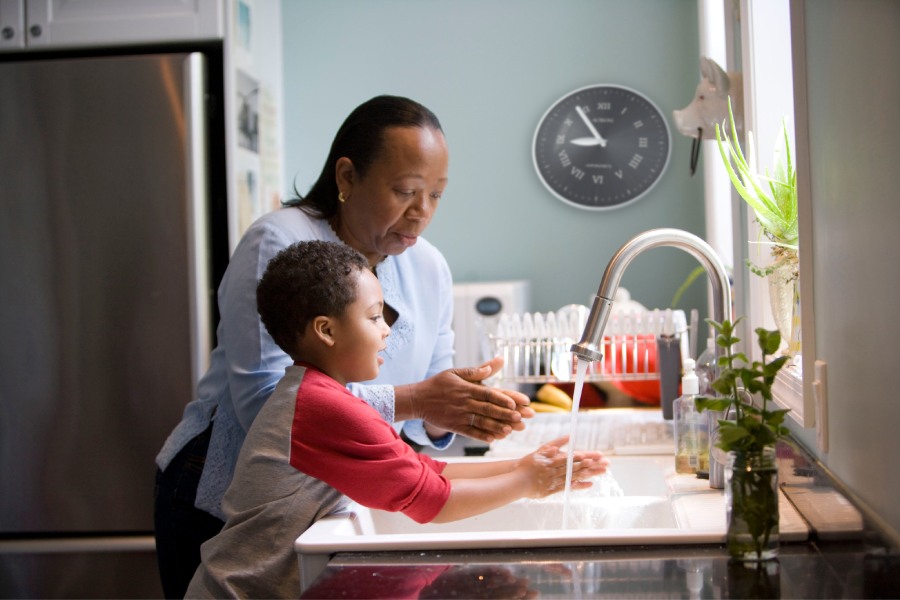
8:54
